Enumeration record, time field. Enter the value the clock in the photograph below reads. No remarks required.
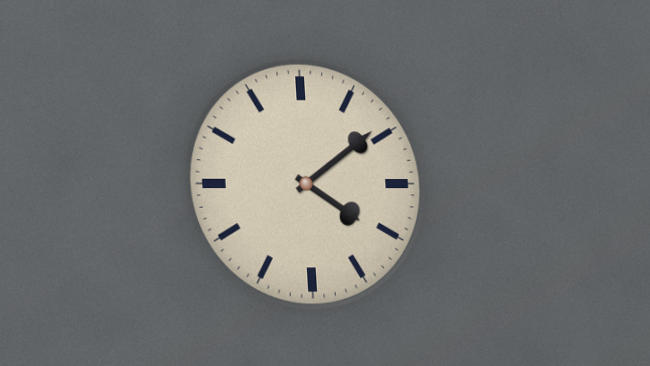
4:09
